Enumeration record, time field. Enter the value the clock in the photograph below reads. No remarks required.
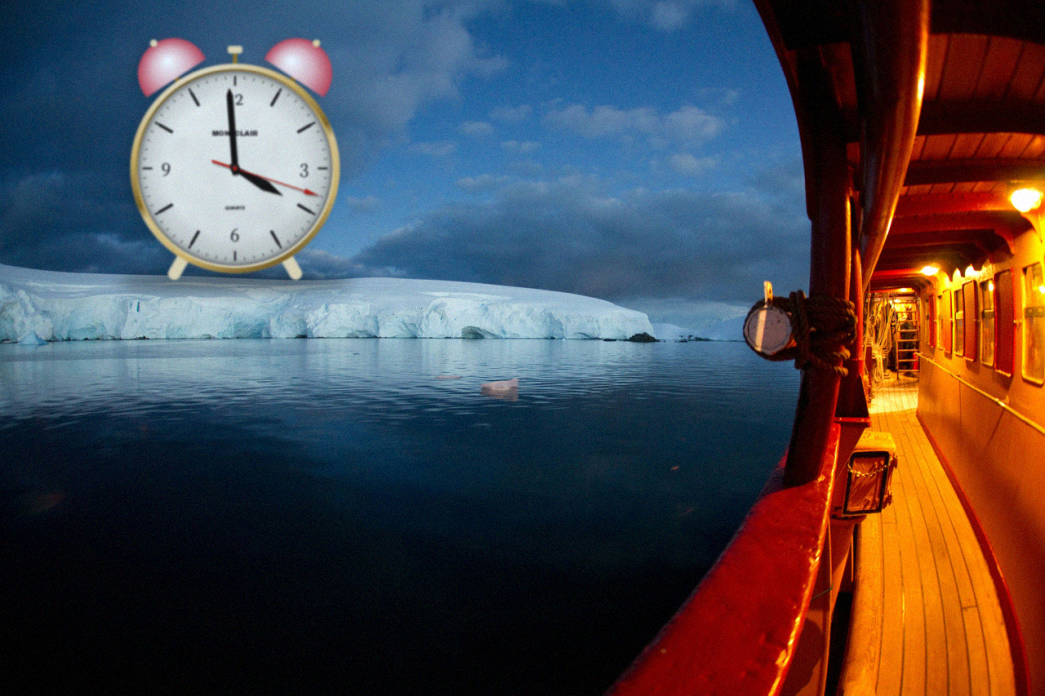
3:59:18
